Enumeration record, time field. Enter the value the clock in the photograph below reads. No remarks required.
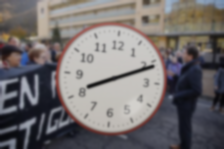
8:11
